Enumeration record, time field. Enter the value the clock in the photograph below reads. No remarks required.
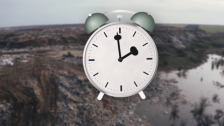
1:59
